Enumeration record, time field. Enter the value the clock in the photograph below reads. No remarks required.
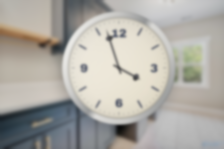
3:57
